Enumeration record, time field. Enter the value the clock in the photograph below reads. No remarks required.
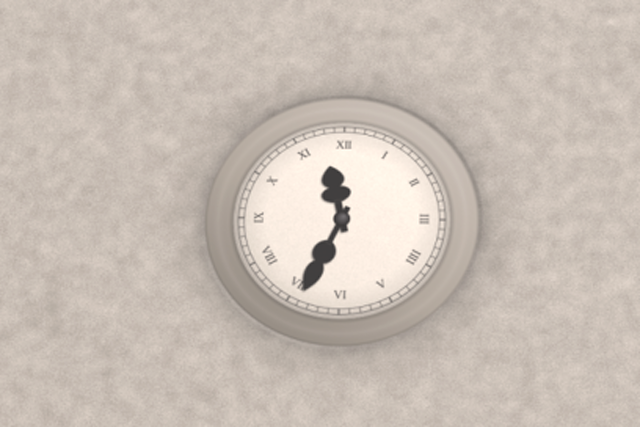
11:34
